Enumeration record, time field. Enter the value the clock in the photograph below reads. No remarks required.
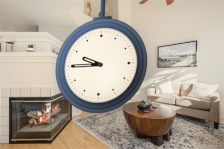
9:45
